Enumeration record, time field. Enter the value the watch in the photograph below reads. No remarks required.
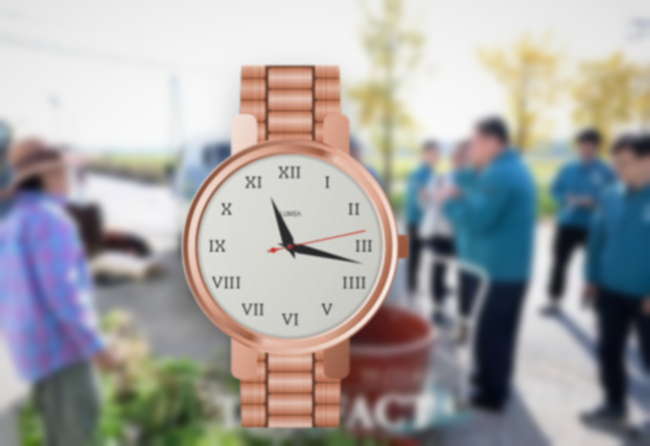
11:17:13
